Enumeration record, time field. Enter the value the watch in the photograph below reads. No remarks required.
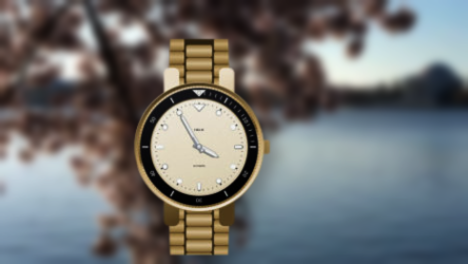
3:55
